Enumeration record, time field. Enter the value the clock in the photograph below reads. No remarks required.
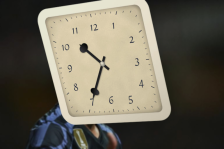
10:35
